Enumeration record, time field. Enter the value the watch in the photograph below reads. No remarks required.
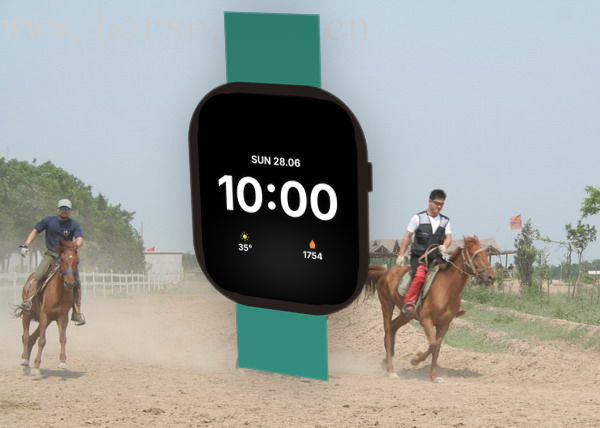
10:00
